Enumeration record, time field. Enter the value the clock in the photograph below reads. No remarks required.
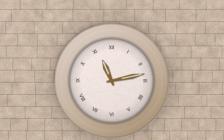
11:13
